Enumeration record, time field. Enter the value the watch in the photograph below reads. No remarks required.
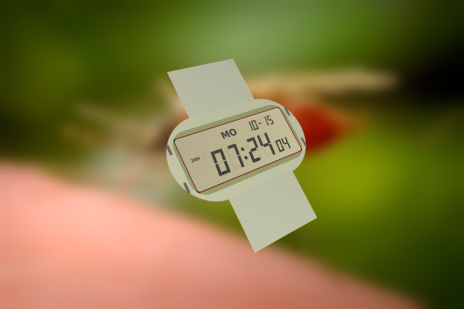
7:24:04
